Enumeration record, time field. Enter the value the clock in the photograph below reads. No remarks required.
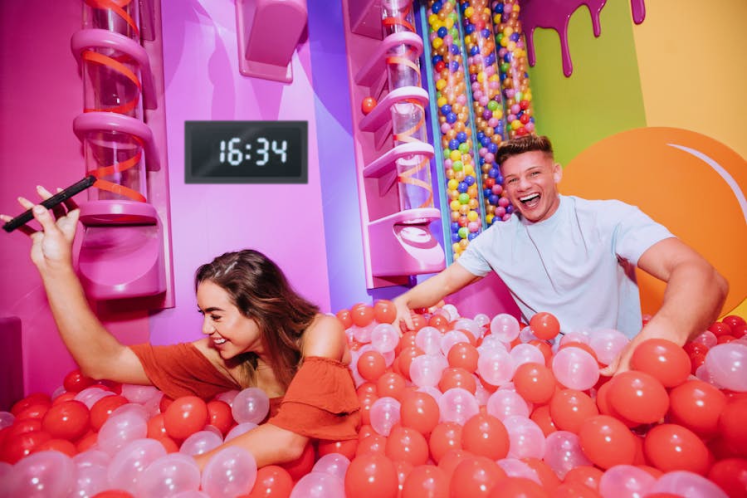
16:34
